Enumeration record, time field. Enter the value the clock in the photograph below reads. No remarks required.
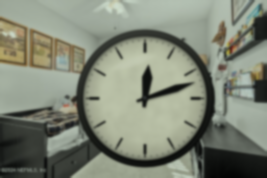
12:12
